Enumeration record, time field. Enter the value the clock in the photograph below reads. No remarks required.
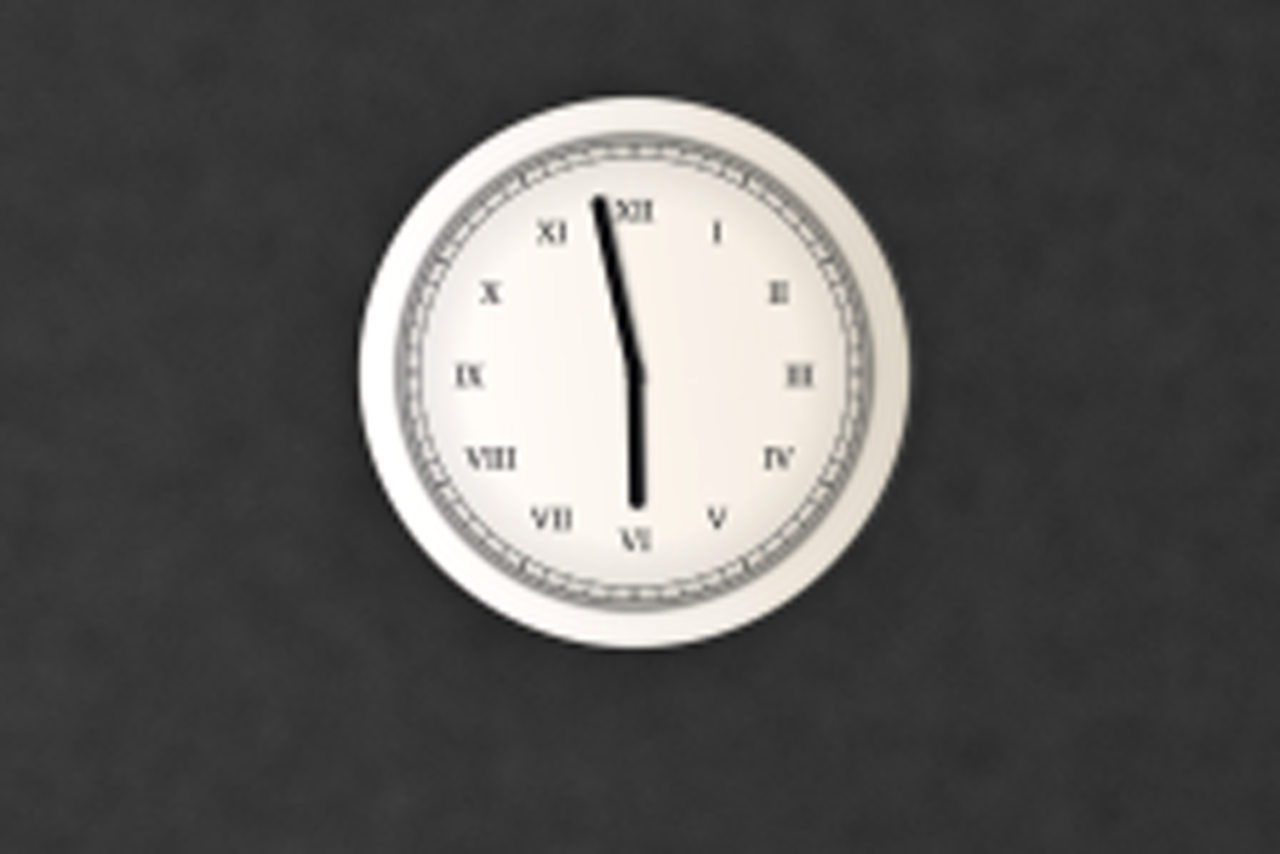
5:58
